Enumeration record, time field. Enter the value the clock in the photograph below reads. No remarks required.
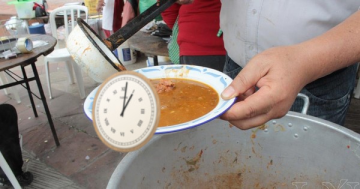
1:01
